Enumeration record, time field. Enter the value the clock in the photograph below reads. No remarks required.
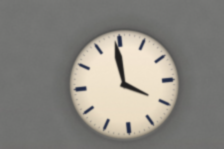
3:59
